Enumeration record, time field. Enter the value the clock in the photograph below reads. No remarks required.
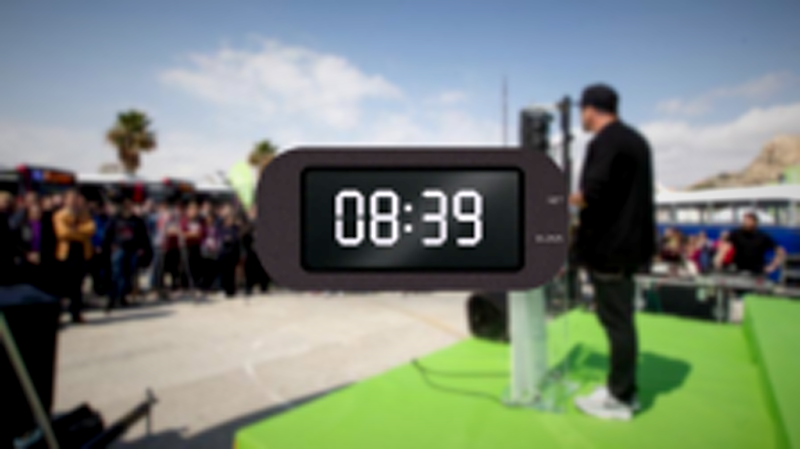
8:39
